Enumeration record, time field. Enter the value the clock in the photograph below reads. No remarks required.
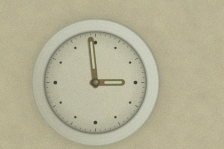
2:59
